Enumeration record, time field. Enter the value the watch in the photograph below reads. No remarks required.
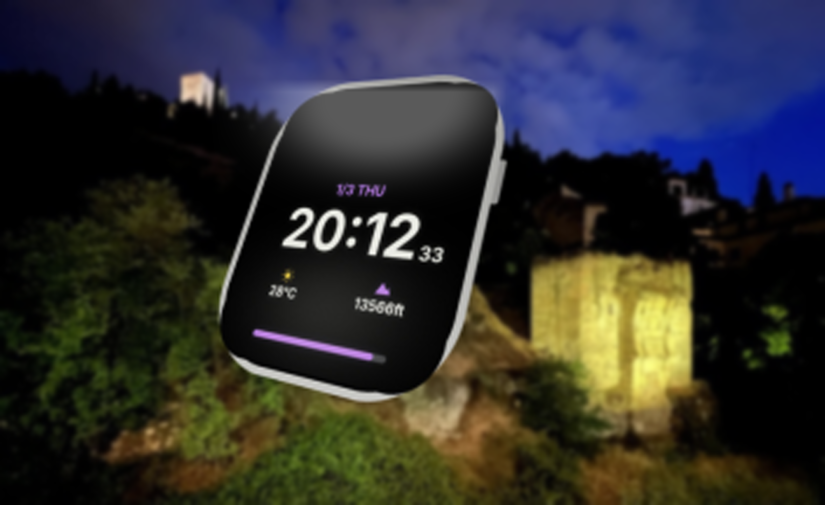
20:12
